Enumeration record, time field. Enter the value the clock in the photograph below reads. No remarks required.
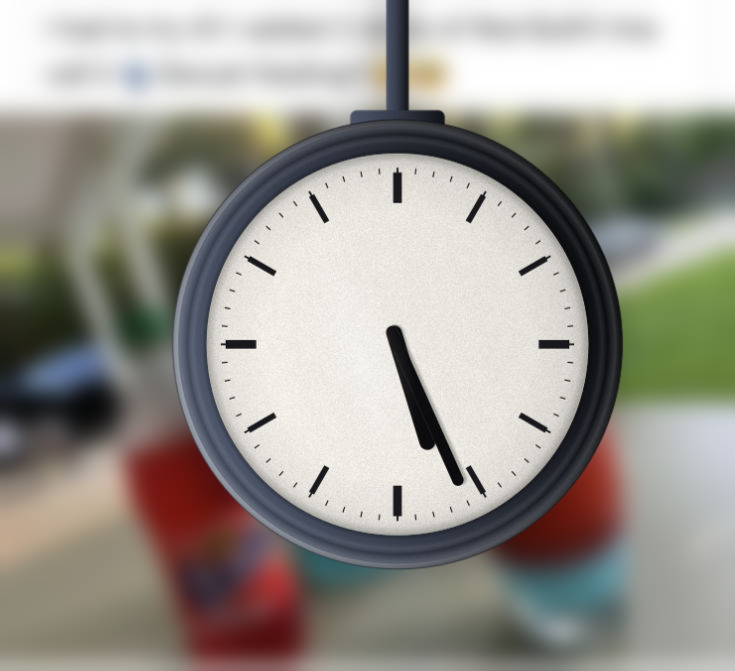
5:26
